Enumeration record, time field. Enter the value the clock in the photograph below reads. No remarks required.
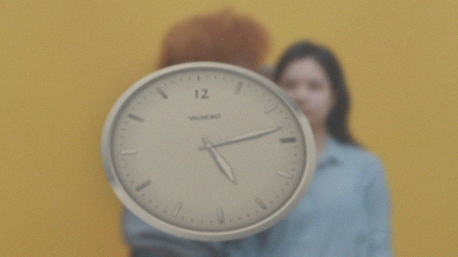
5:13
